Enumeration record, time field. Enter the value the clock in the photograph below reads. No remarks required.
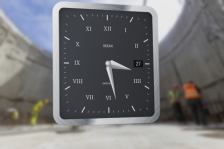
3:28
